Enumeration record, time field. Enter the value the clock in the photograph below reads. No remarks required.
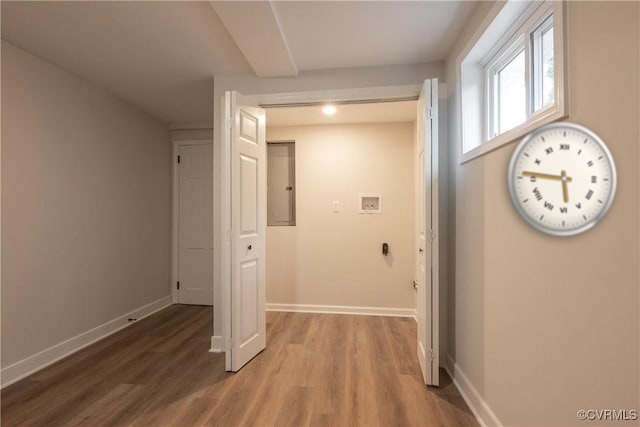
5:46
